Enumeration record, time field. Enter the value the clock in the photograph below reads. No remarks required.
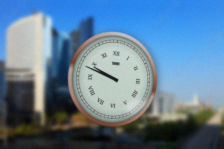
9:48
